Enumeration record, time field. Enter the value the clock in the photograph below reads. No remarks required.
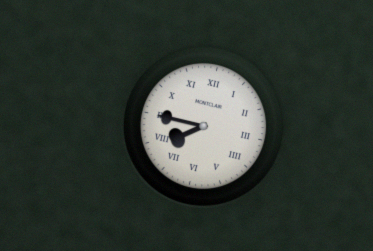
7:45
